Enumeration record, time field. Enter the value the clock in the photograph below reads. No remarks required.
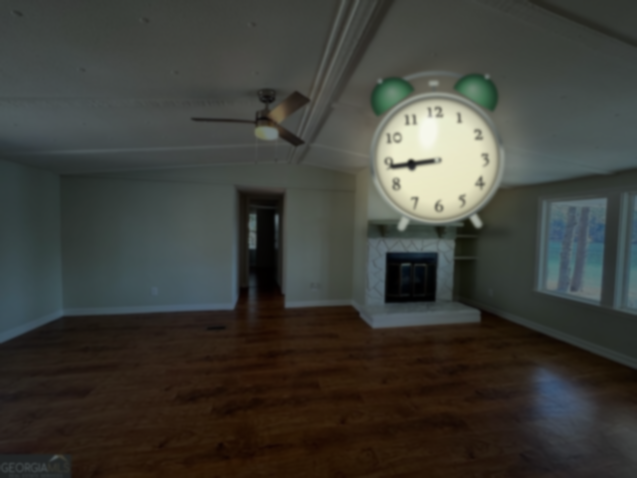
8:44
